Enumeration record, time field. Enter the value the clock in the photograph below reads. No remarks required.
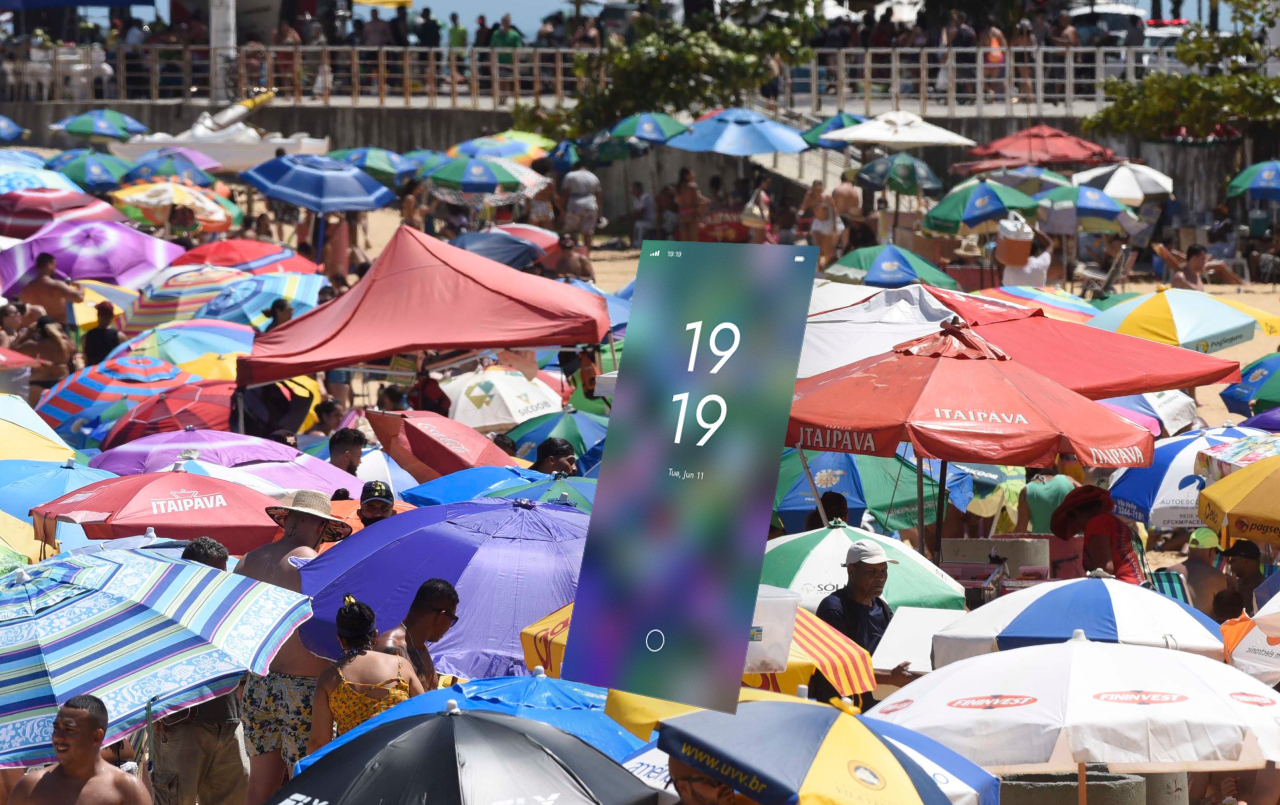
19:19
